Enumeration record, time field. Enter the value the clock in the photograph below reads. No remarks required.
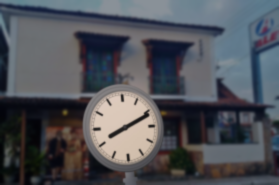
8:11
